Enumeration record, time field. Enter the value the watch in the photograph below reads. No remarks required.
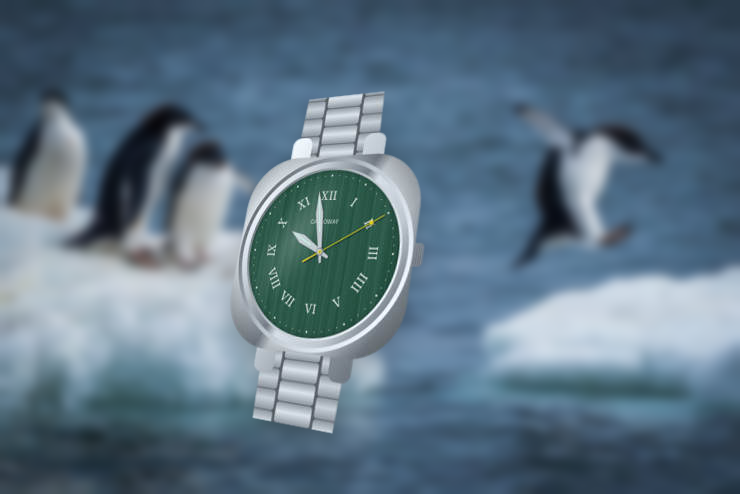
9:58:10
